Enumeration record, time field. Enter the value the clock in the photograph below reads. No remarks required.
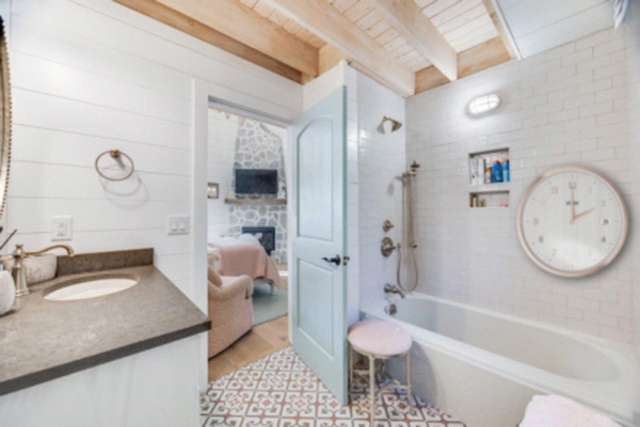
2:00
